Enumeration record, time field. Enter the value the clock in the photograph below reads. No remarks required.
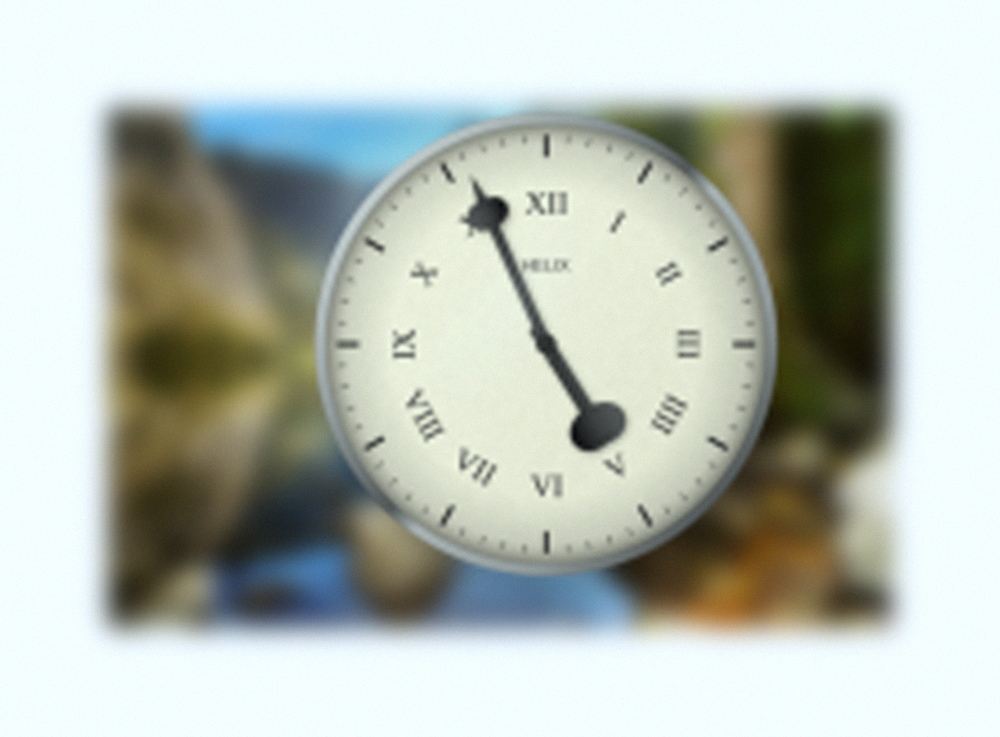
4:56
